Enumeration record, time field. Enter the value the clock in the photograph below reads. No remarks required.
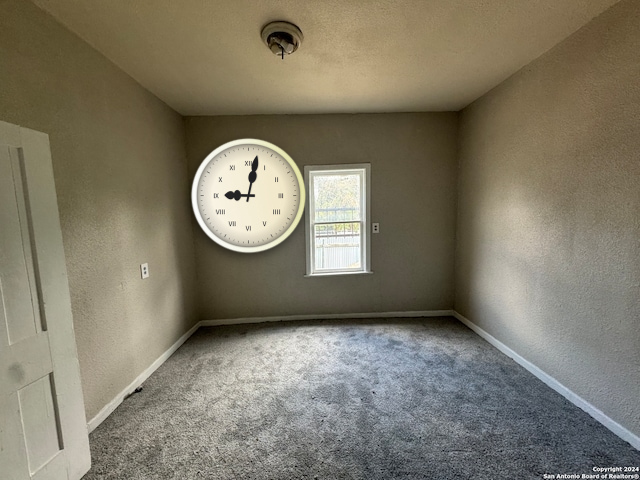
9:02
